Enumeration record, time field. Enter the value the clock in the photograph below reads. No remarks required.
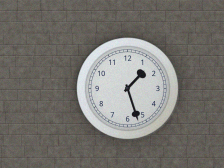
1:27
